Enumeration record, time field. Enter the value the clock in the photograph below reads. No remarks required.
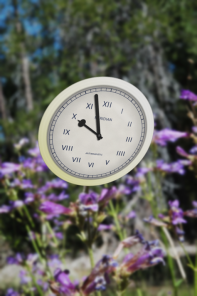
9:57
